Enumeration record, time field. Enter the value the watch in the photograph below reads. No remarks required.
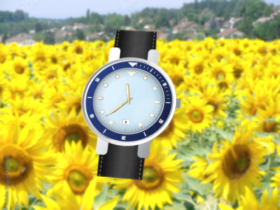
11:38
